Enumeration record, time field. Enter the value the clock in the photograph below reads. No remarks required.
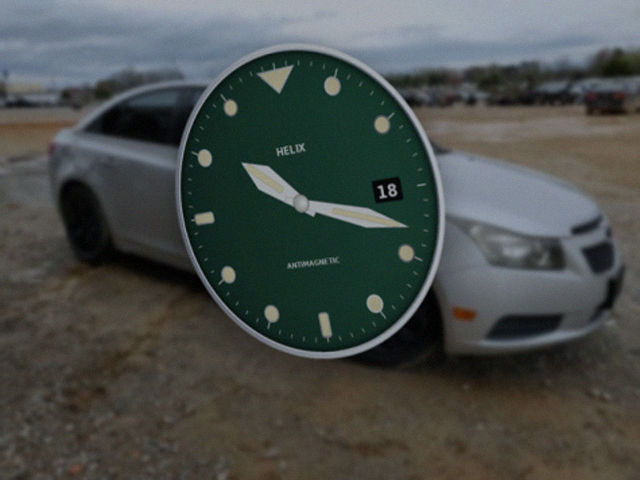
10:18
